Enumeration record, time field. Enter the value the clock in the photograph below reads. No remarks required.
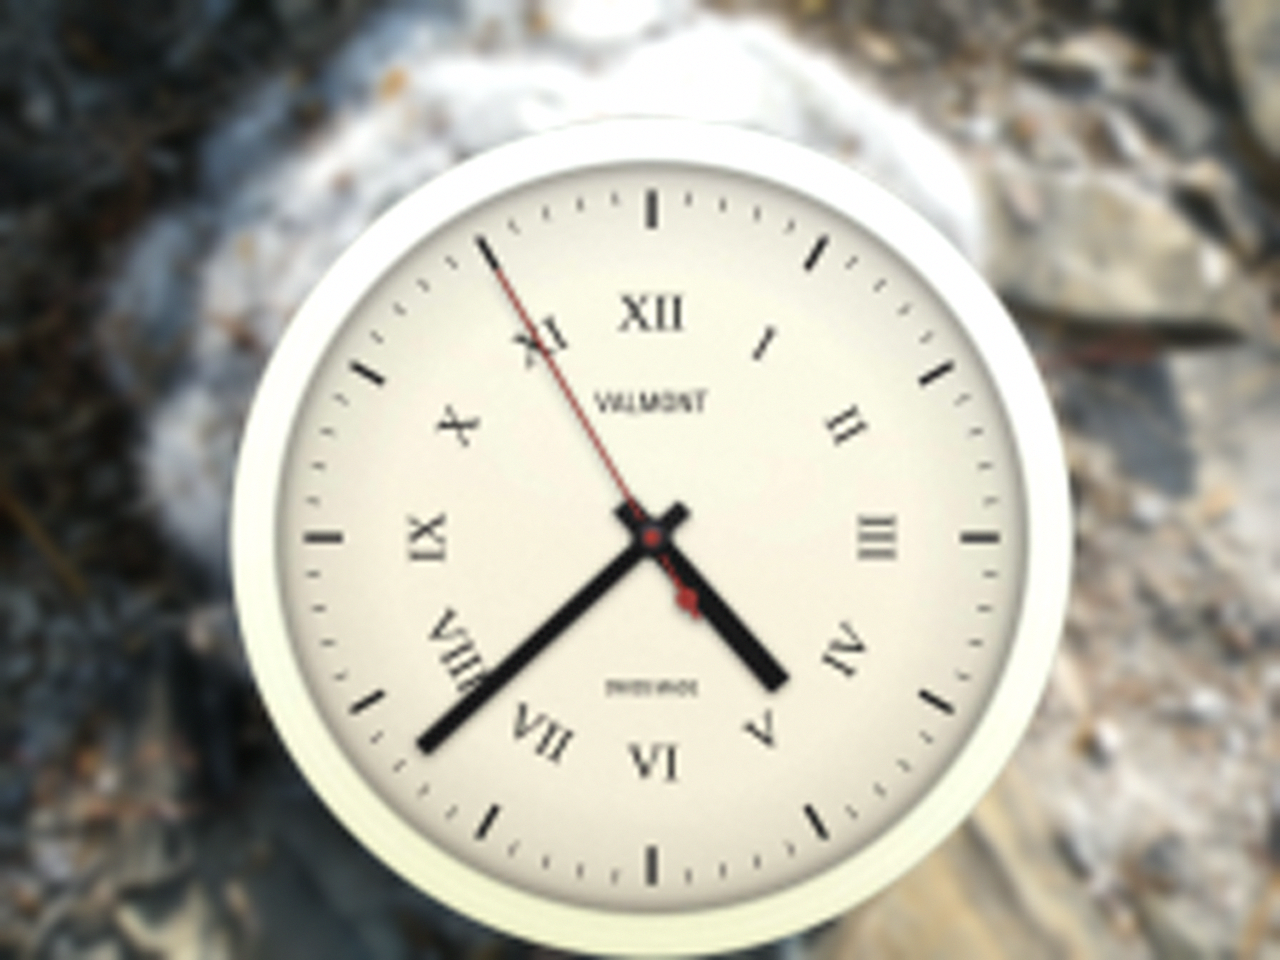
4:37:55
